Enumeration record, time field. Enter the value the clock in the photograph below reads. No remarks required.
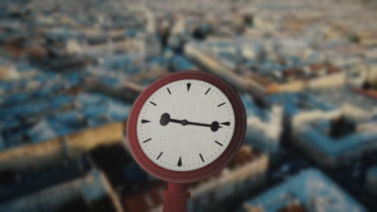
9:16
